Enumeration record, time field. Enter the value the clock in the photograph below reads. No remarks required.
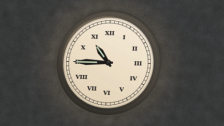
10:45
